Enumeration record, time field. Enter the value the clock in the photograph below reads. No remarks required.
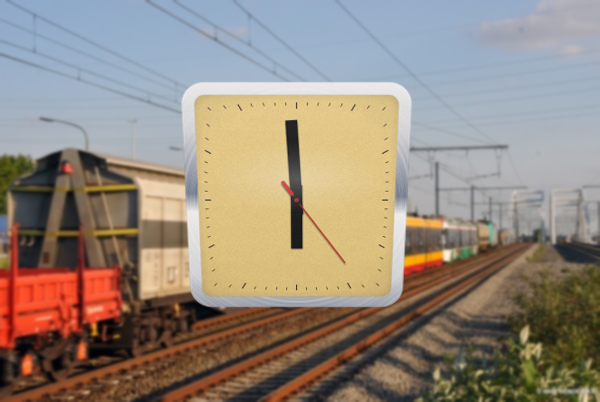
5:59:24
